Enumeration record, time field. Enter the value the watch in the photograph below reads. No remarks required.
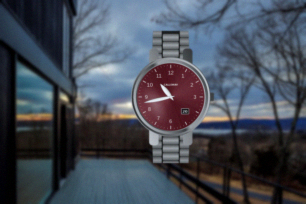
10:43
